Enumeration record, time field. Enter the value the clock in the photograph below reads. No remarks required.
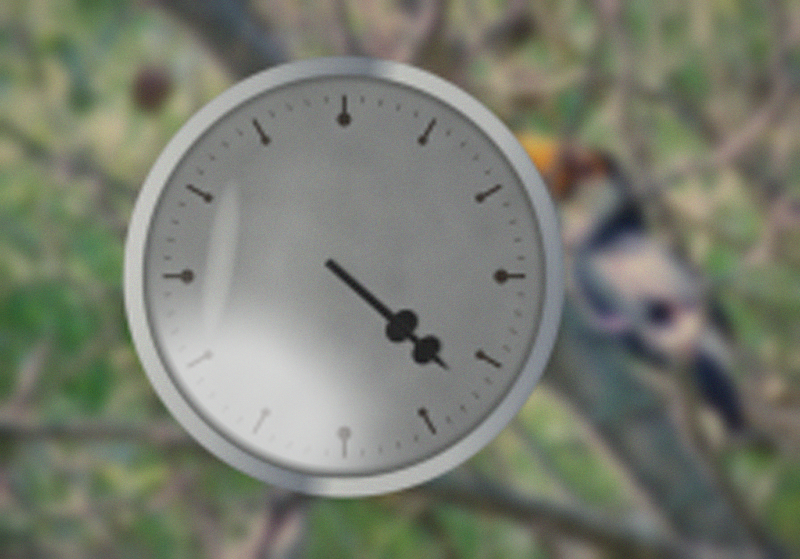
4:22
